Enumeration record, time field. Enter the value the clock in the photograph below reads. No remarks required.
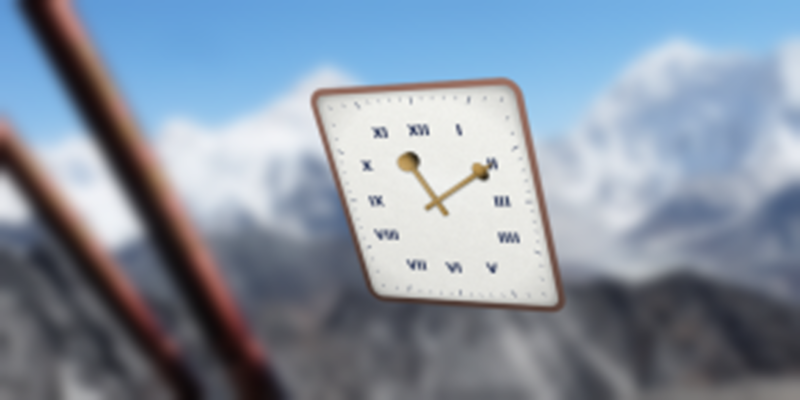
11:10
